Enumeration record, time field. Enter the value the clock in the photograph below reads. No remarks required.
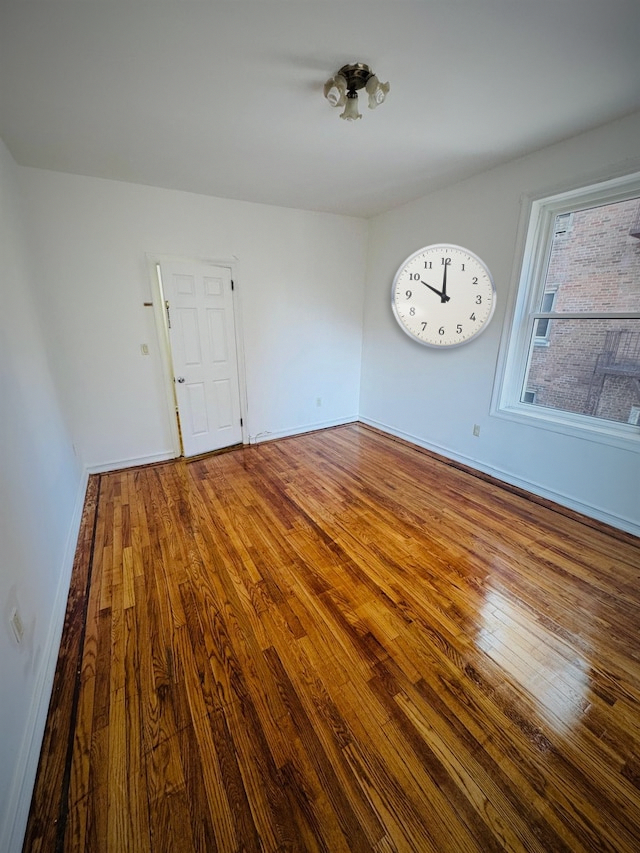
10:00
